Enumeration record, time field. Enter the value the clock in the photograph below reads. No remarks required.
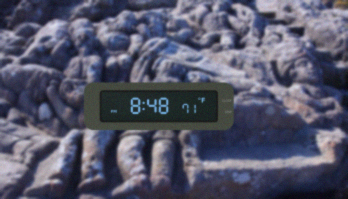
8:48
